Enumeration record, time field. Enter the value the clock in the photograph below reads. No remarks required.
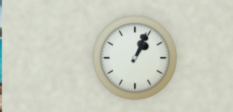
1:04
